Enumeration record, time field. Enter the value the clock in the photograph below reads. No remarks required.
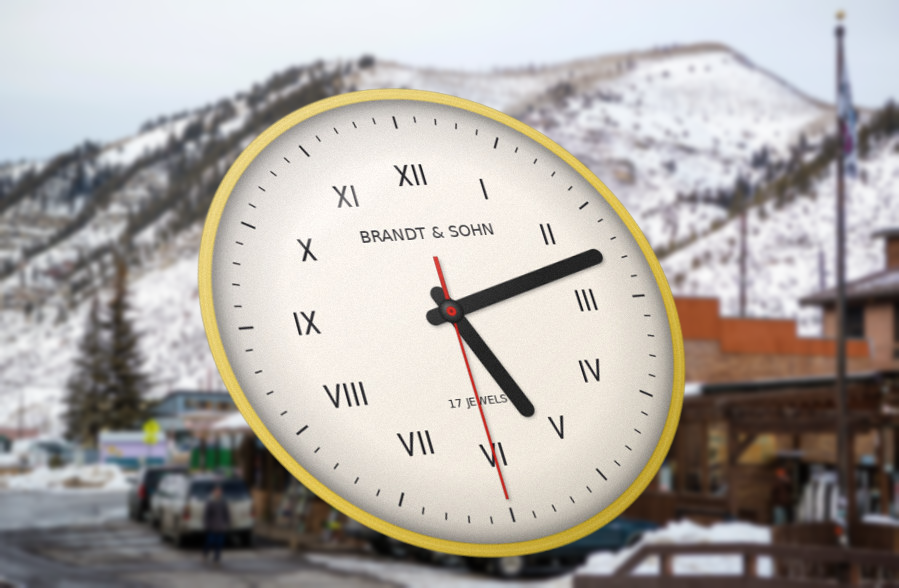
5:12:30
